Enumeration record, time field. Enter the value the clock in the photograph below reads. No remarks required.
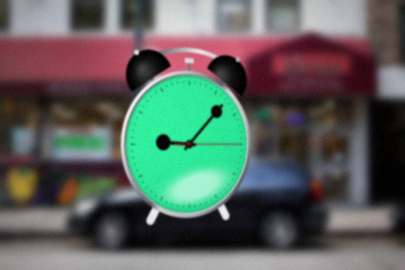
9:07:15
